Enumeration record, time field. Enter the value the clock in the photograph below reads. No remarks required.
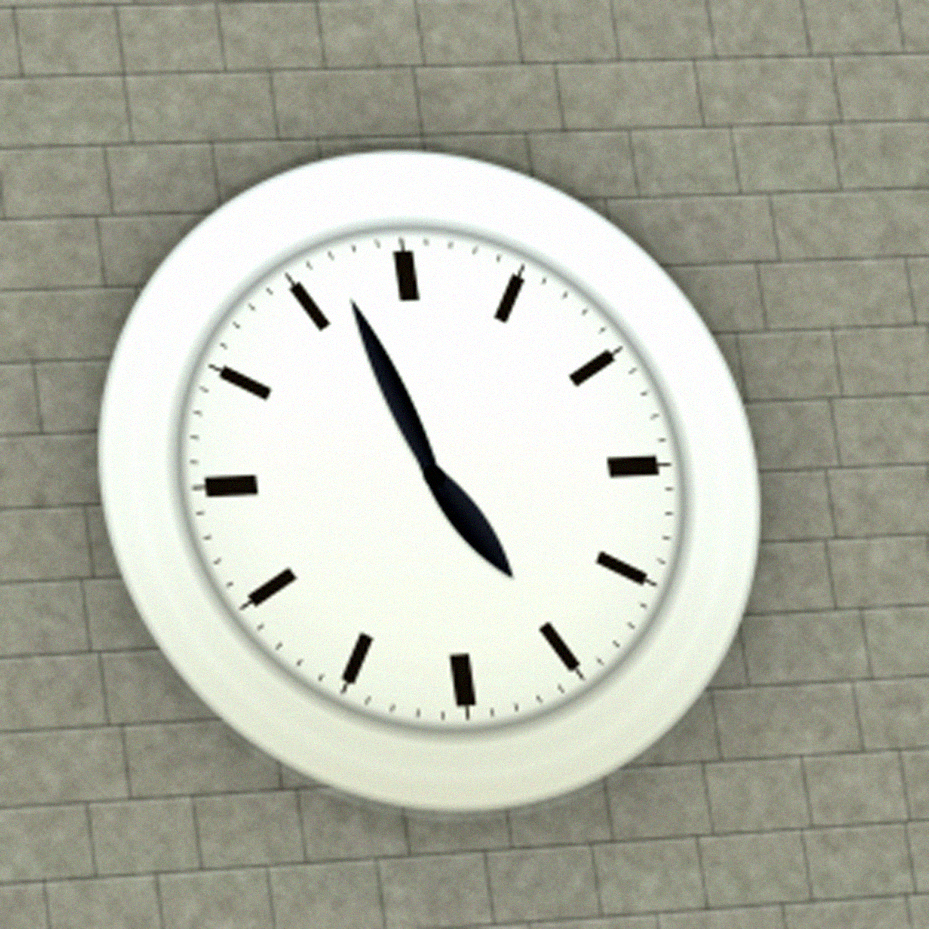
4:57
